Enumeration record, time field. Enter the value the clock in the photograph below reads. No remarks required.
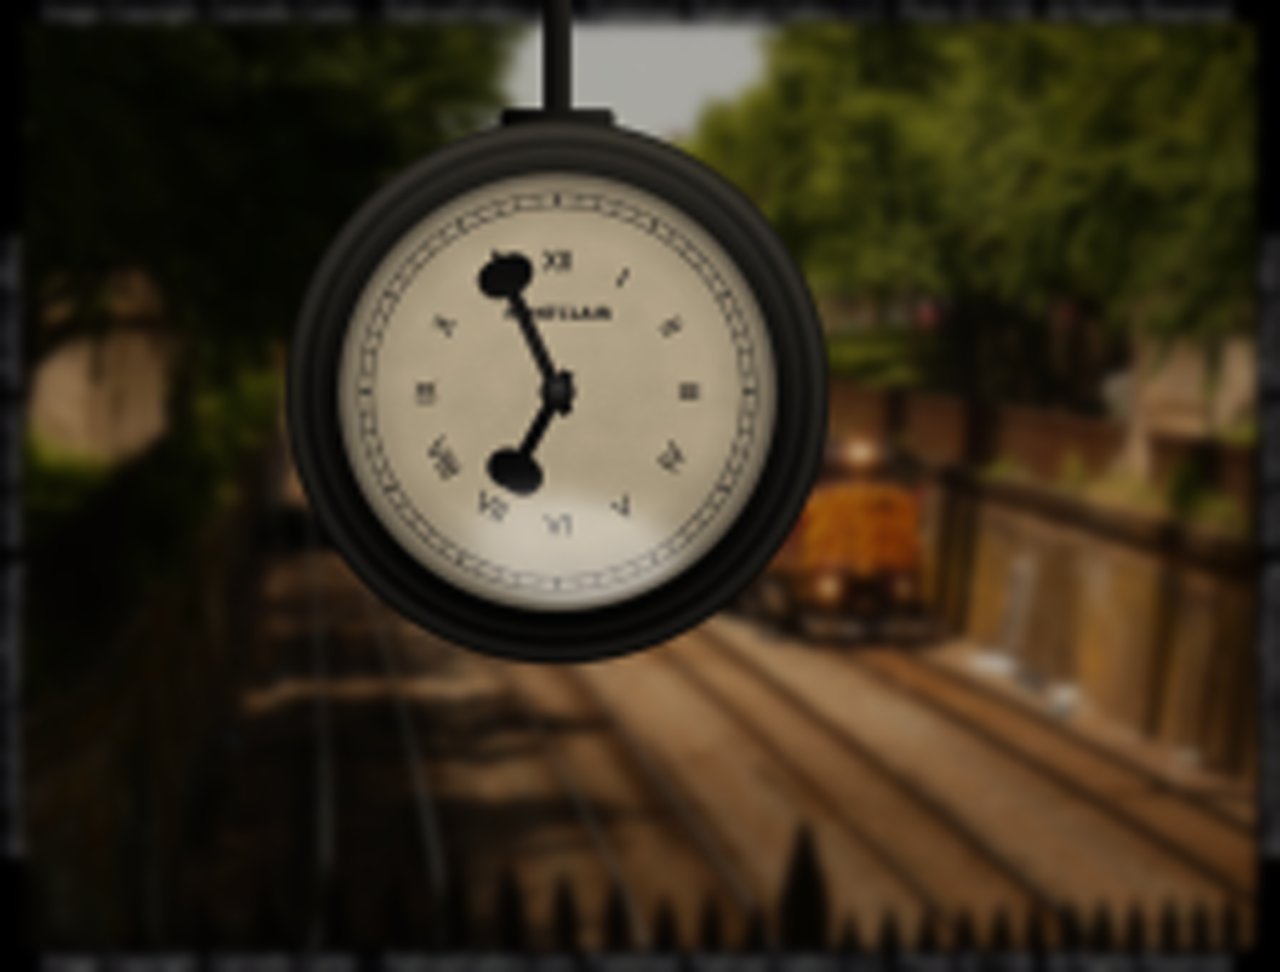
6:56
